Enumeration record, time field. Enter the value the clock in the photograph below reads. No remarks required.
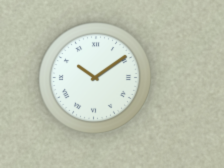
10:09
